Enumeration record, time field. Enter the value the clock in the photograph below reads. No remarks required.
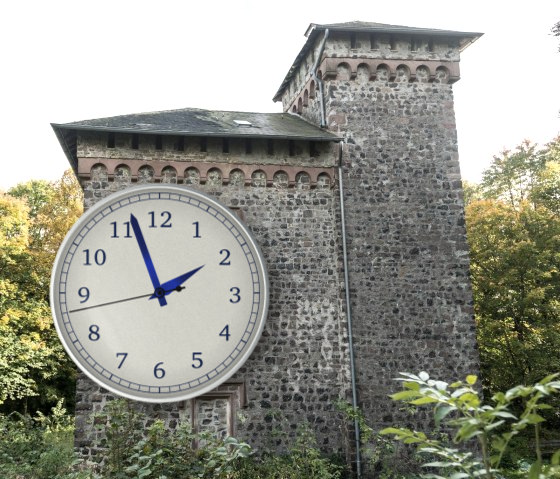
1:56:43
